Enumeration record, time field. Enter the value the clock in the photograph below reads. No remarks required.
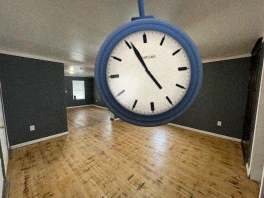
4:56
